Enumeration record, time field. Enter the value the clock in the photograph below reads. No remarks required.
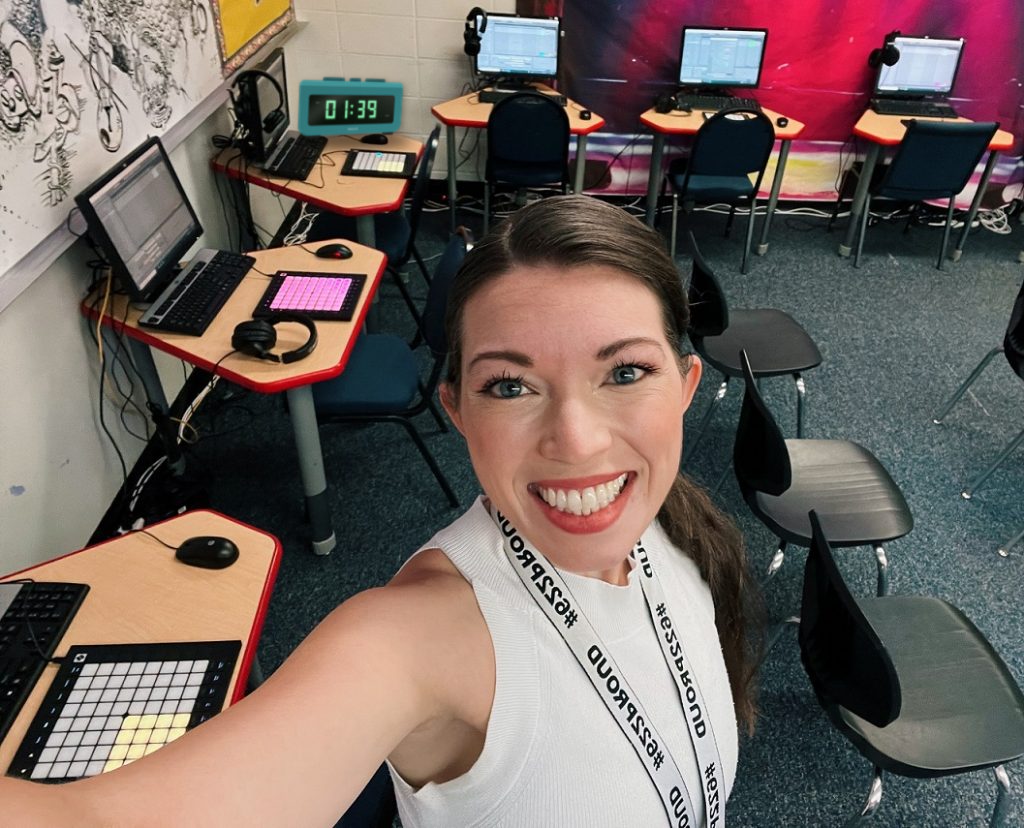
1:39
